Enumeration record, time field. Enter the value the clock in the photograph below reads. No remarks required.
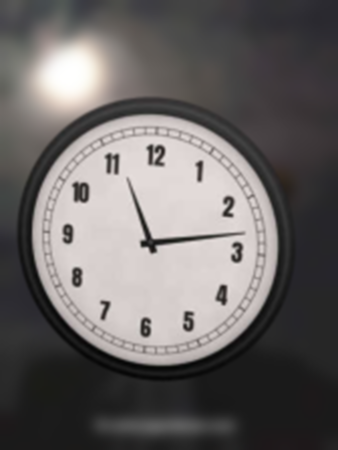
11:13
